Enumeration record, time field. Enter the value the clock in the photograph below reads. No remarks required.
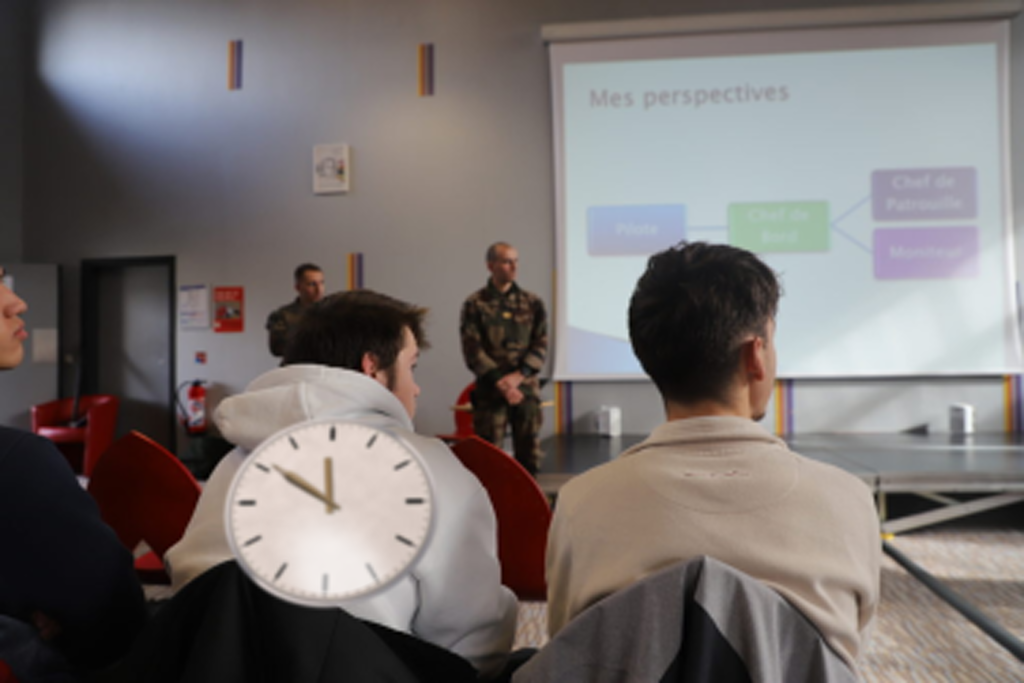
11:51
